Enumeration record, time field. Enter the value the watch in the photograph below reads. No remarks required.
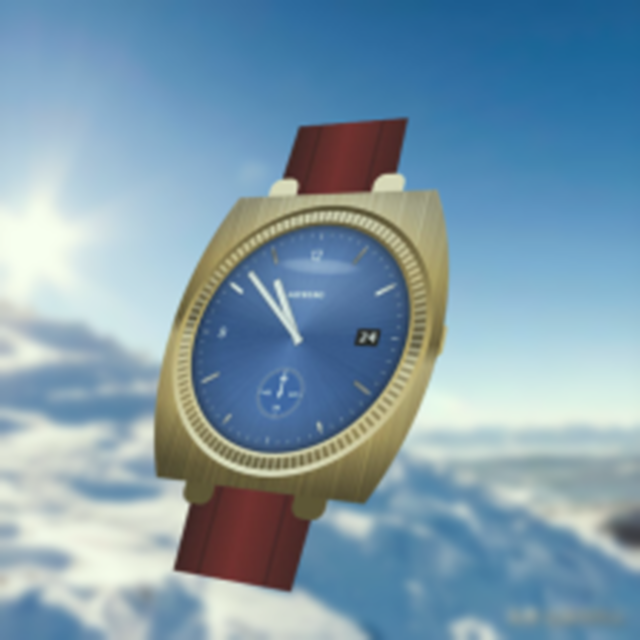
10:52
